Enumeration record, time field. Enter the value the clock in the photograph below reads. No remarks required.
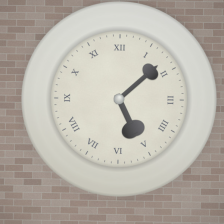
5:08
